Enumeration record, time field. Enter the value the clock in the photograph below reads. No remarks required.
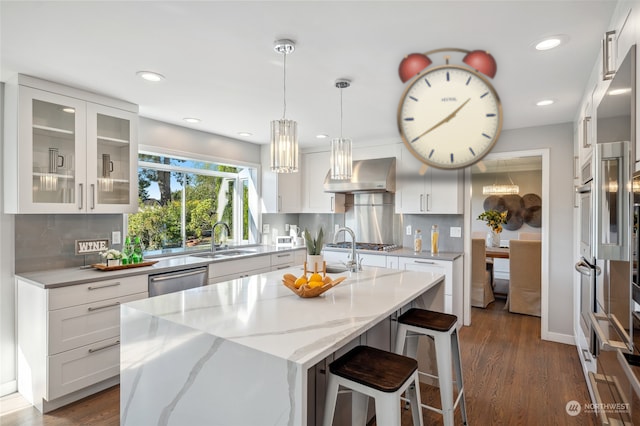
1:40
